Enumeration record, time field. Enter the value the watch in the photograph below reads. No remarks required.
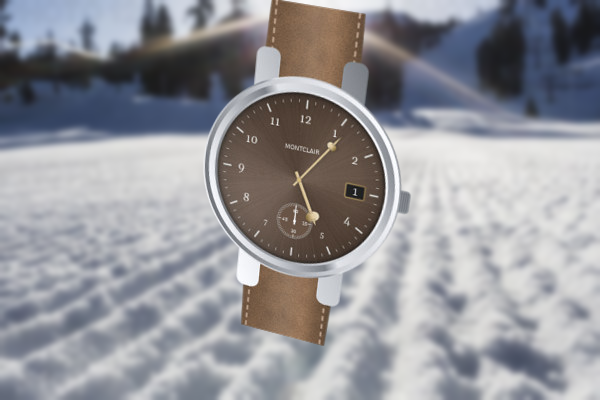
5:06
